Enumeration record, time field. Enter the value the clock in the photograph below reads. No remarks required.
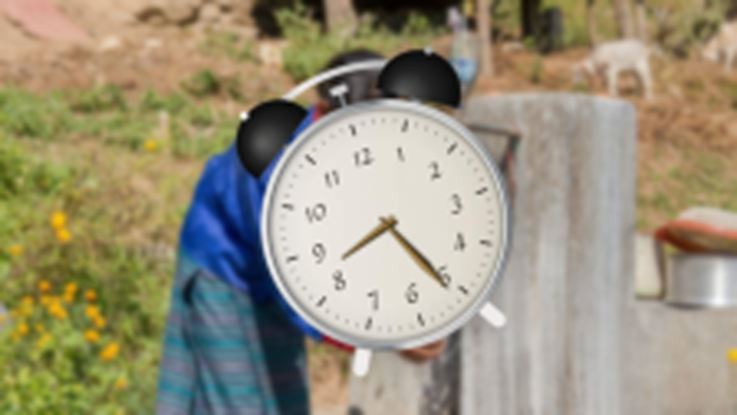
8:26
